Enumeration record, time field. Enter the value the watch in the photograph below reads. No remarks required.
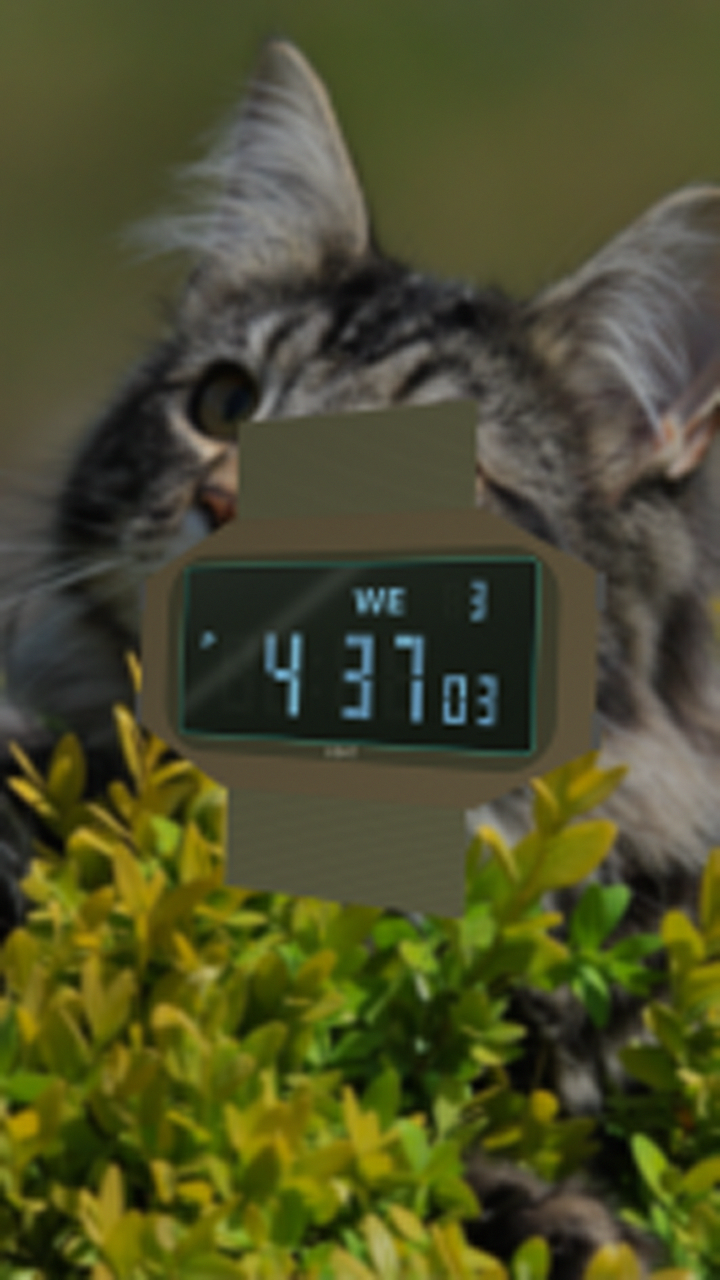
4:37:03
